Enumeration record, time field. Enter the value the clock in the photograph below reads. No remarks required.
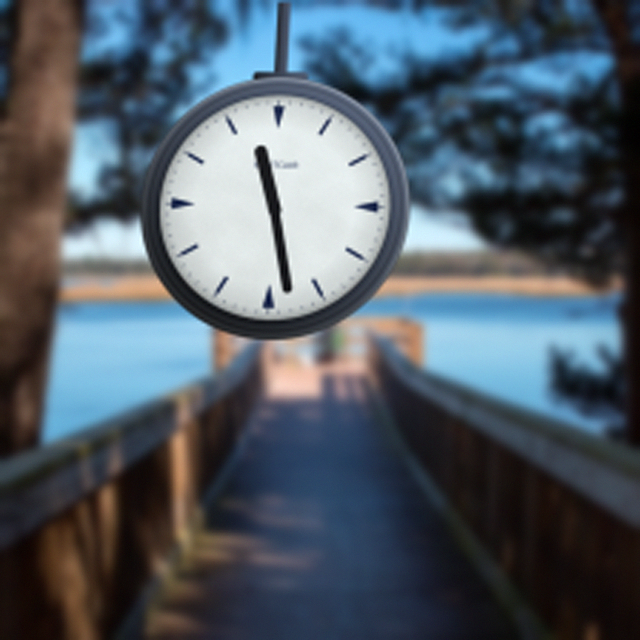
11:28
